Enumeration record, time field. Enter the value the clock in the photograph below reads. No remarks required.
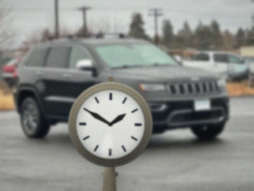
1:50
